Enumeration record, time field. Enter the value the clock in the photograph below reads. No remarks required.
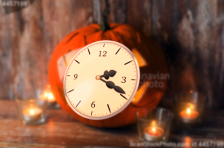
2:19
